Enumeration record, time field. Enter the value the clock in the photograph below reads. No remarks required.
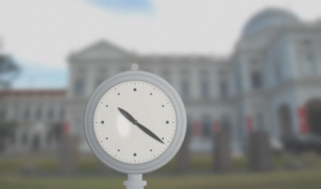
10:21
